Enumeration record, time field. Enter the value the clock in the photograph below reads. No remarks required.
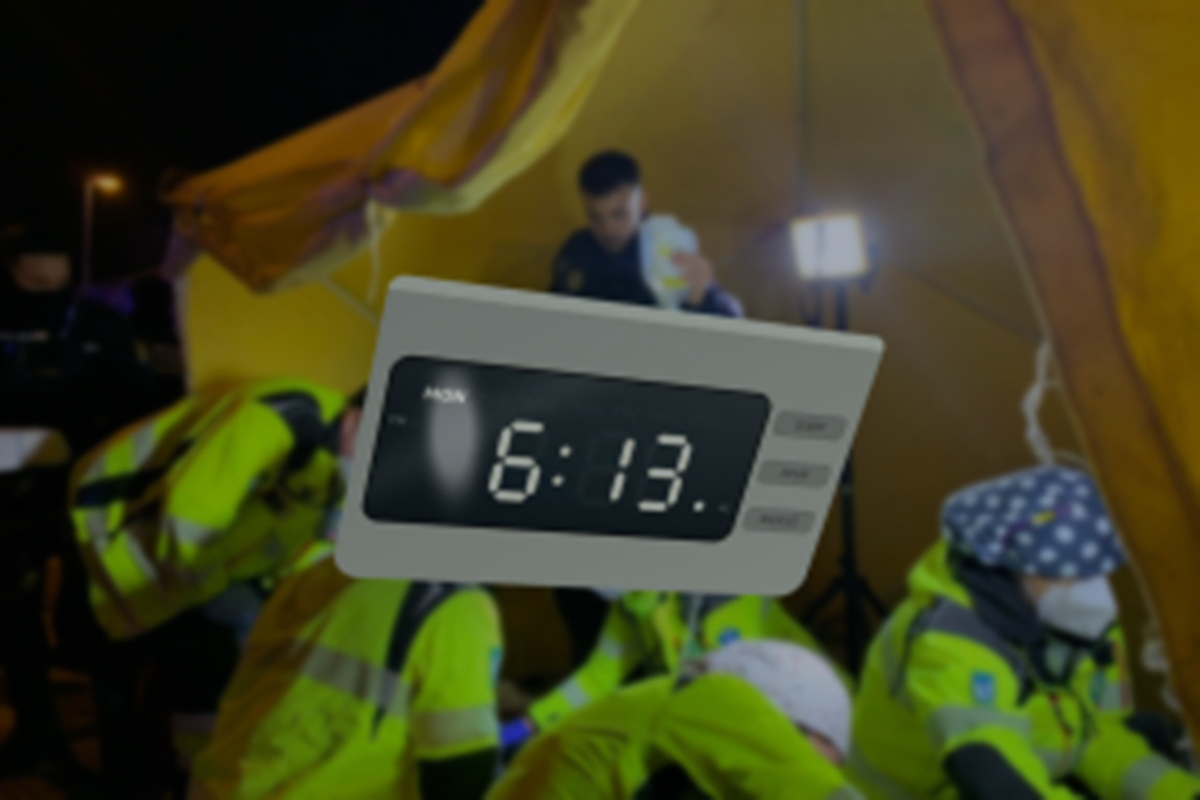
6:13
